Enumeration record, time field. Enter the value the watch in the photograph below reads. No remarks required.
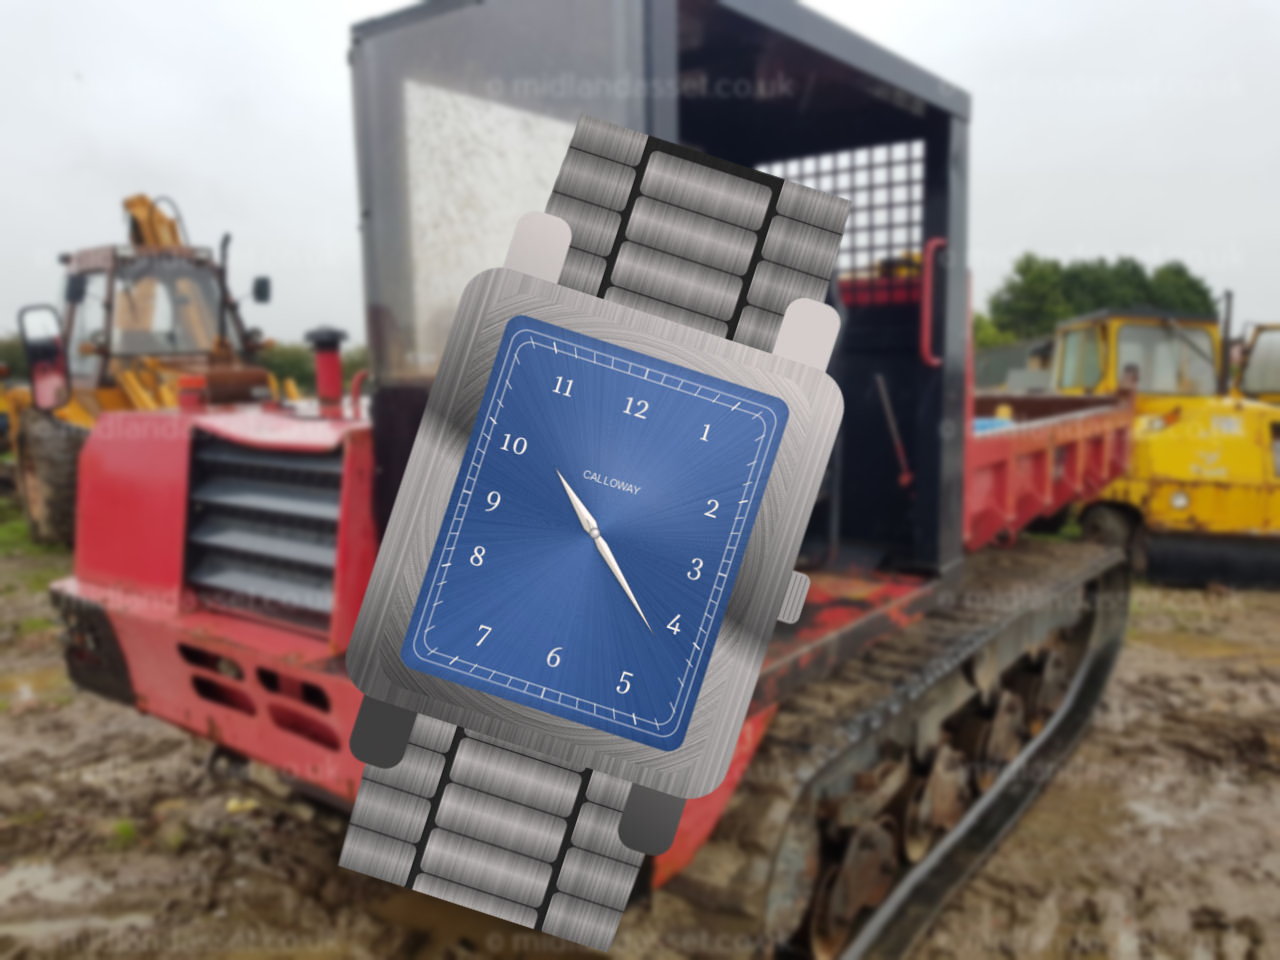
10:22
